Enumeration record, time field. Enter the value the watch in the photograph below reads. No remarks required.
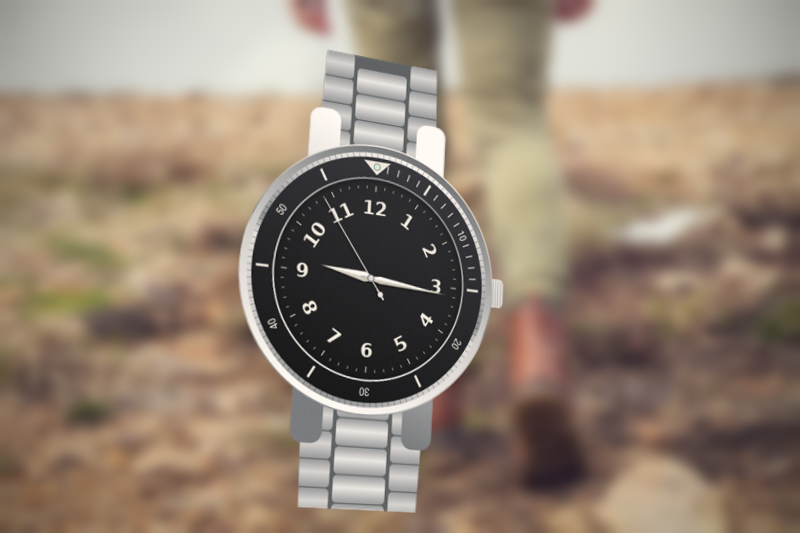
9:15:54
